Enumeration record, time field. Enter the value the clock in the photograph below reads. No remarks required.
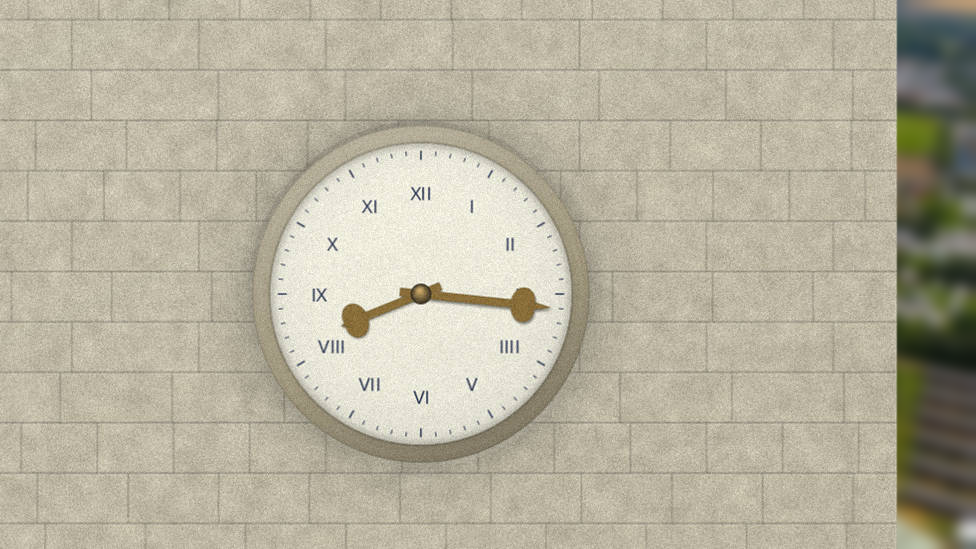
8:16
